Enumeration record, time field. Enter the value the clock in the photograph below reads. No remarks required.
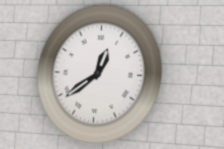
12:39
